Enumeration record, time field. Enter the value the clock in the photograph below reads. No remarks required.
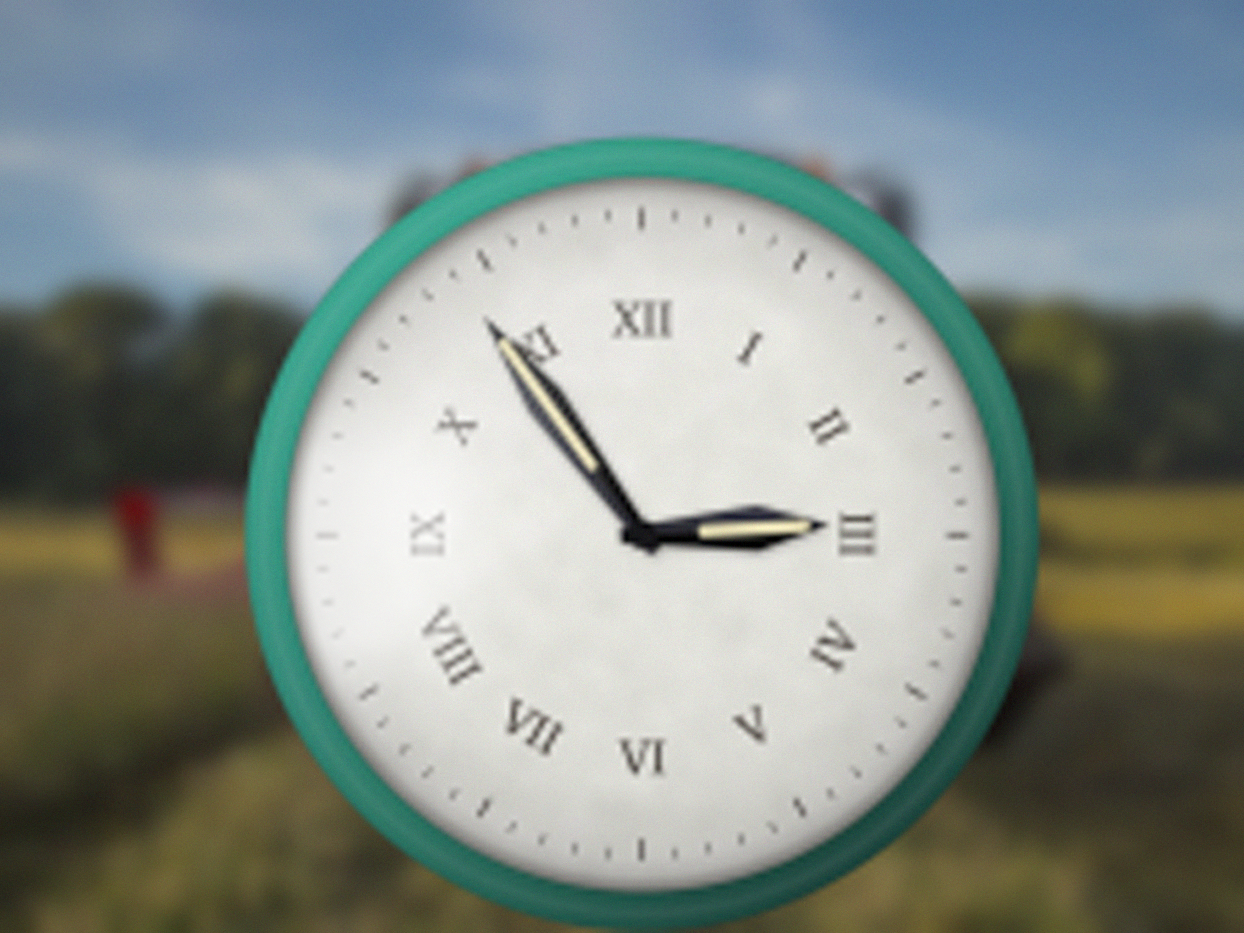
2:54
